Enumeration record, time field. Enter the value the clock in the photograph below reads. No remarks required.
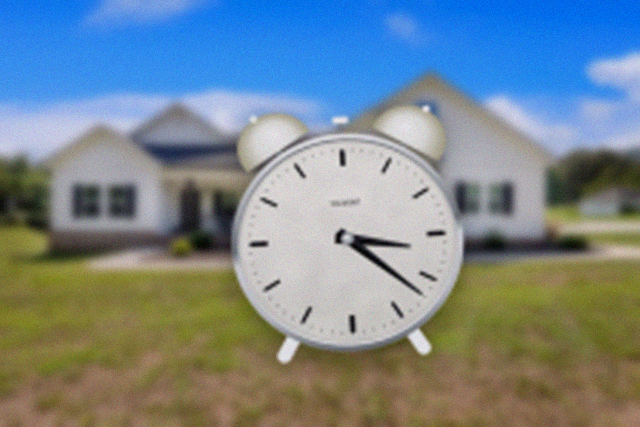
3:22
